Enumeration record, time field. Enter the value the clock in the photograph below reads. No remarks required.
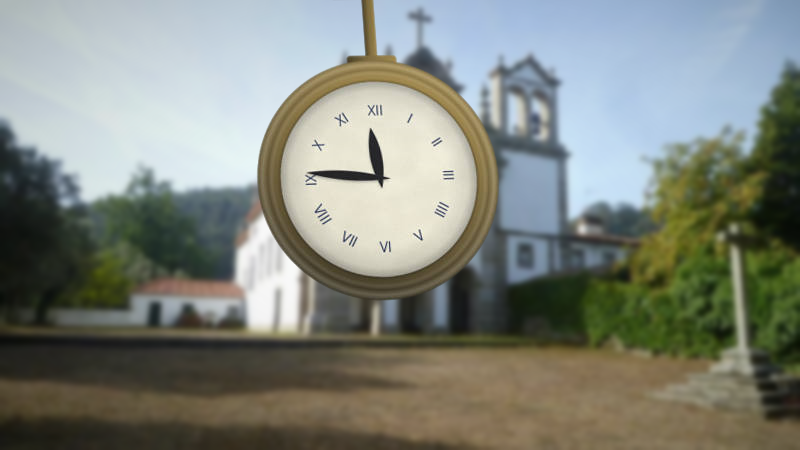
11:46
